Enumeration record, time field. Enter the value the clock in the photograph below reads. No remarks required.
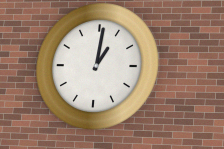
1:01
